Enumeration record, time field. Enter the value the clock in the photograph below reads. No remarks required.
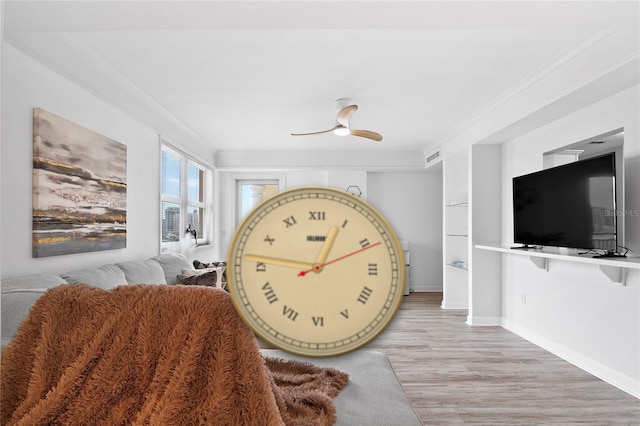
12:46:11
